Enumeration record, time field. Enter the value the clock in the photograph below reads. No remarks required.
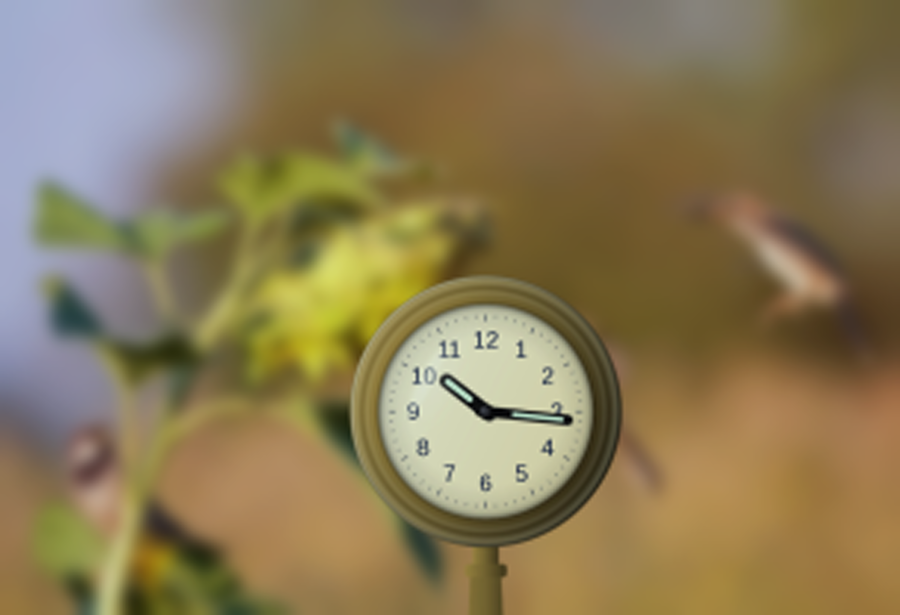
10:16
